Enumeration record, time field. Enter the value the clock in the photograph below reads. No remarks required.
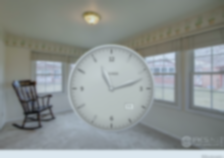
11:12
